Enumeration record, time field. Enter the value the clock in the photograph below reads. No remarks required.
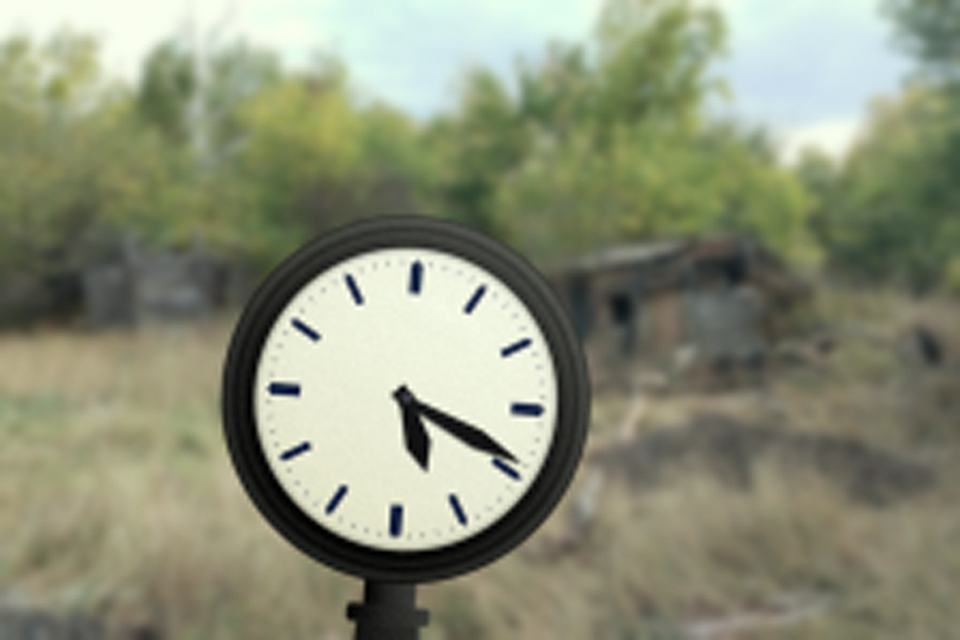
5:19
